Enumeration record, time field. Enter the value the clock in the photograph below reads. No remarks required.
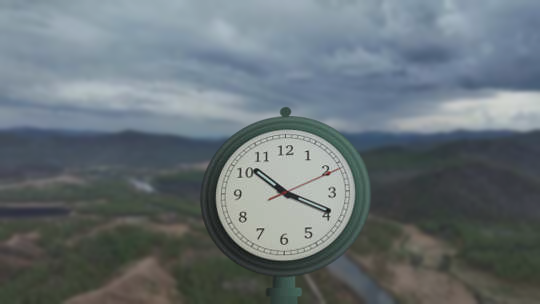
10:19:11
